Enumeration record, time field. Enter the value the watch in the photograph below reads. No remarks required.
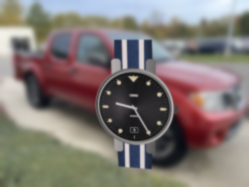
9:25
